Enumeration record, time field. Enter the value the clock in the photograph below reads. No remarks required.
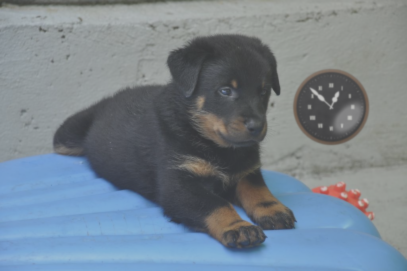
12:52
